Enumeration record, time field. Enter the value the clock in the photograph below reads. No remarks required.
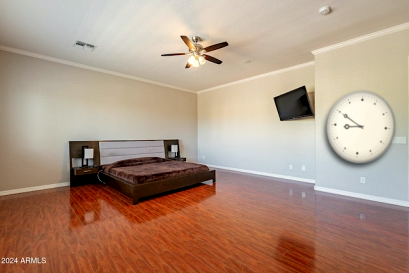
8:50
